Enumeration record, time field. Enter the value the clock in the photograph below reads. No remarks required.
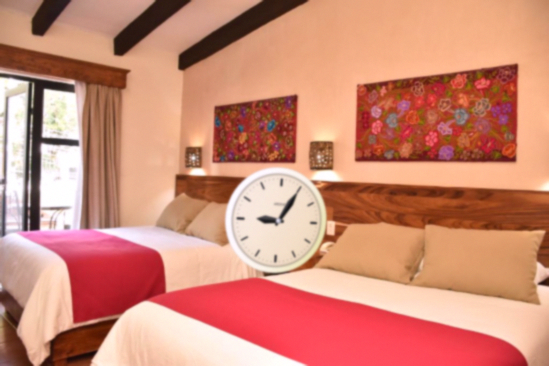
9:05
